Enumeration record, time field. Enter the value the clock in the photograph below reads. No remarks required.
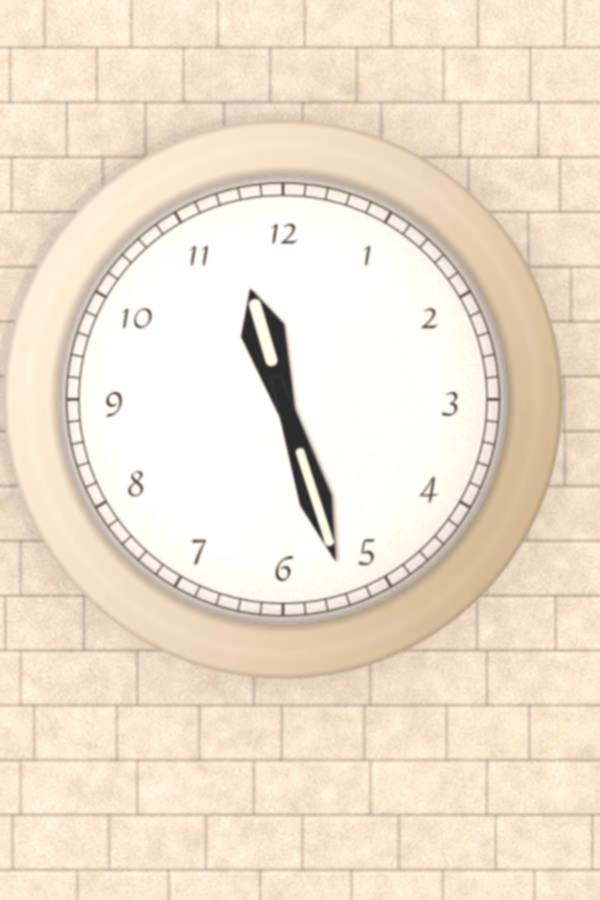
11:27
